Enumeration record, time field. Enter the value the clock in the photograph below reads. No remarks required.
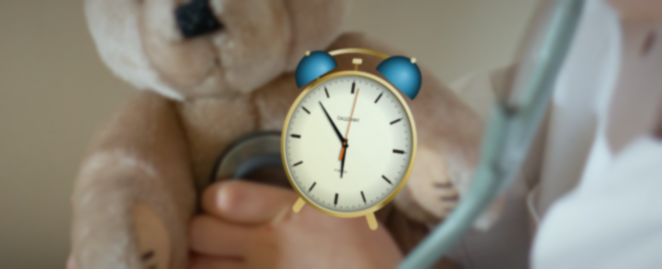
5:53:01
